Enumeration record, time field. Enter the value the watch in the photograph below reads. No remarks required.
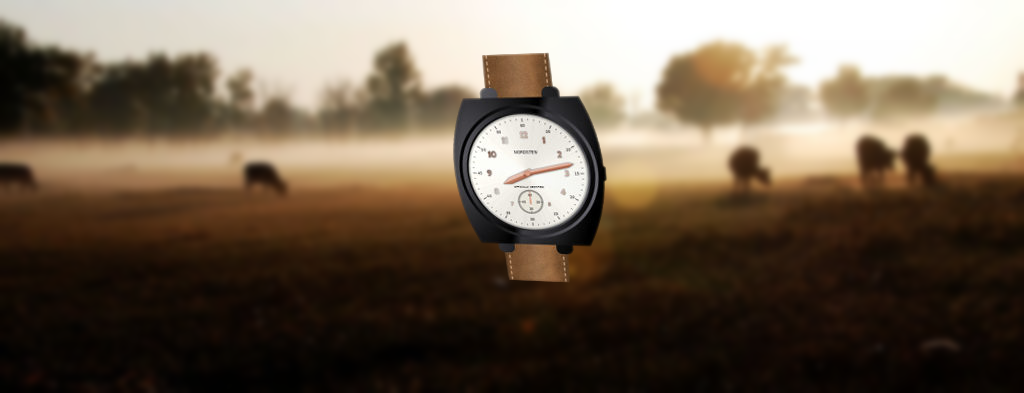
8:13
